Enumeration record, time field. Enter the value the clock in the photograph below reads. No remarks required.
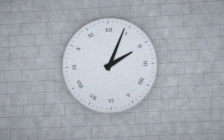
2:04
